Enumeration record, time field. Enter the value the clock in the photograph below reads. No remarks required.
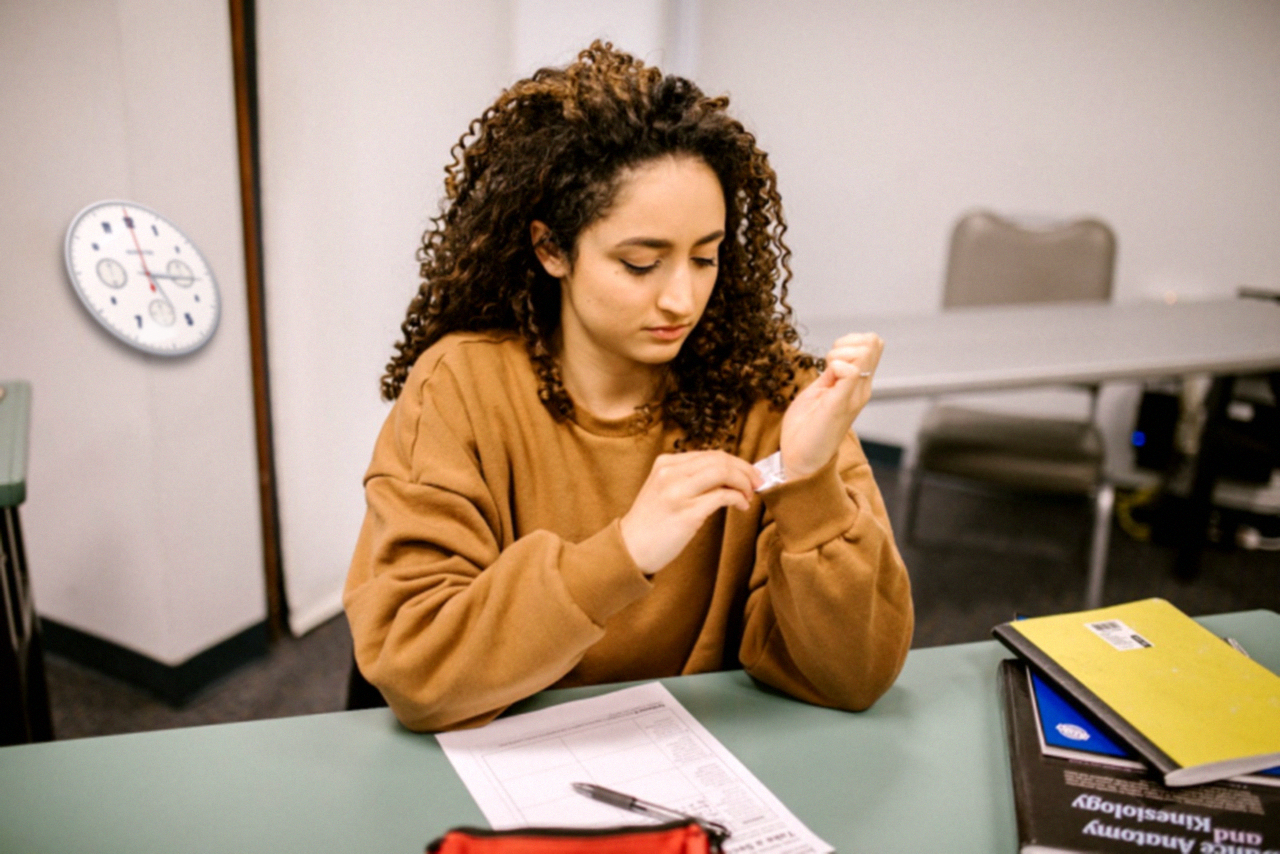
5:16
